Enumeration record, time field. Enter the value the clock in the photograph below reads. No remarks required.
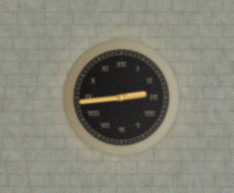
2:44
